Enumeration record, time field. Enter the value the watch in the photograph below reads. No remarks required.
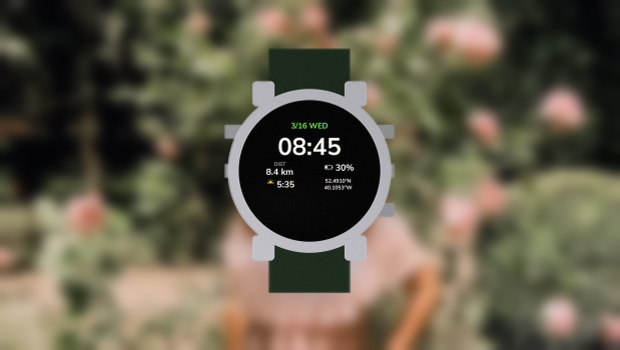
8:45
